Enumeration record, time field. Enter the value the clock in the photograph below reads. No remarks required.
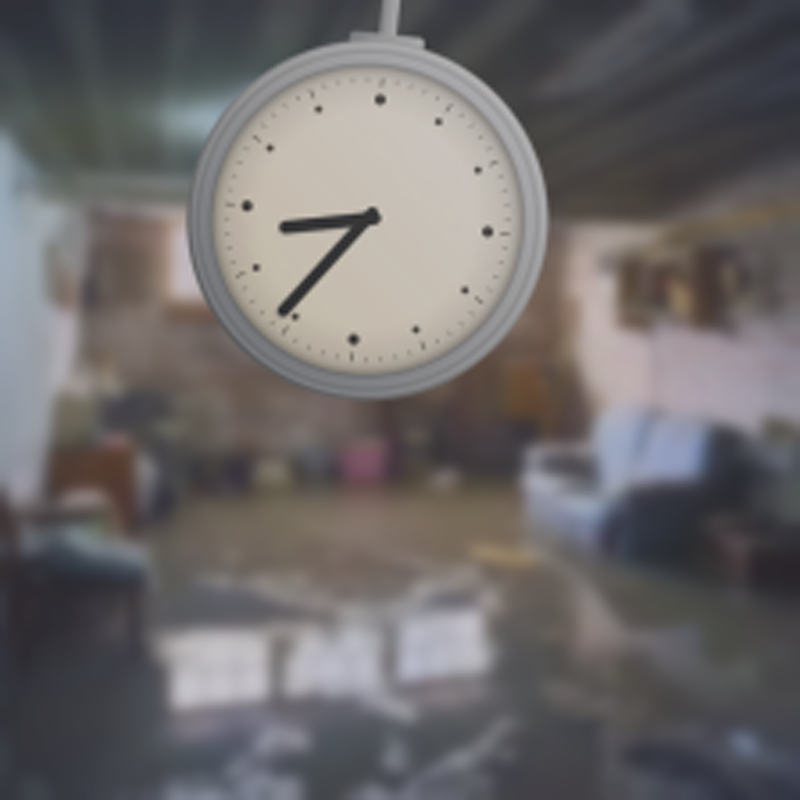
8:36
